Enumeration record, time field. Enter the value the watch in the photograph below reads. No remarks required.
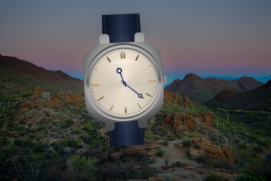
11:22
